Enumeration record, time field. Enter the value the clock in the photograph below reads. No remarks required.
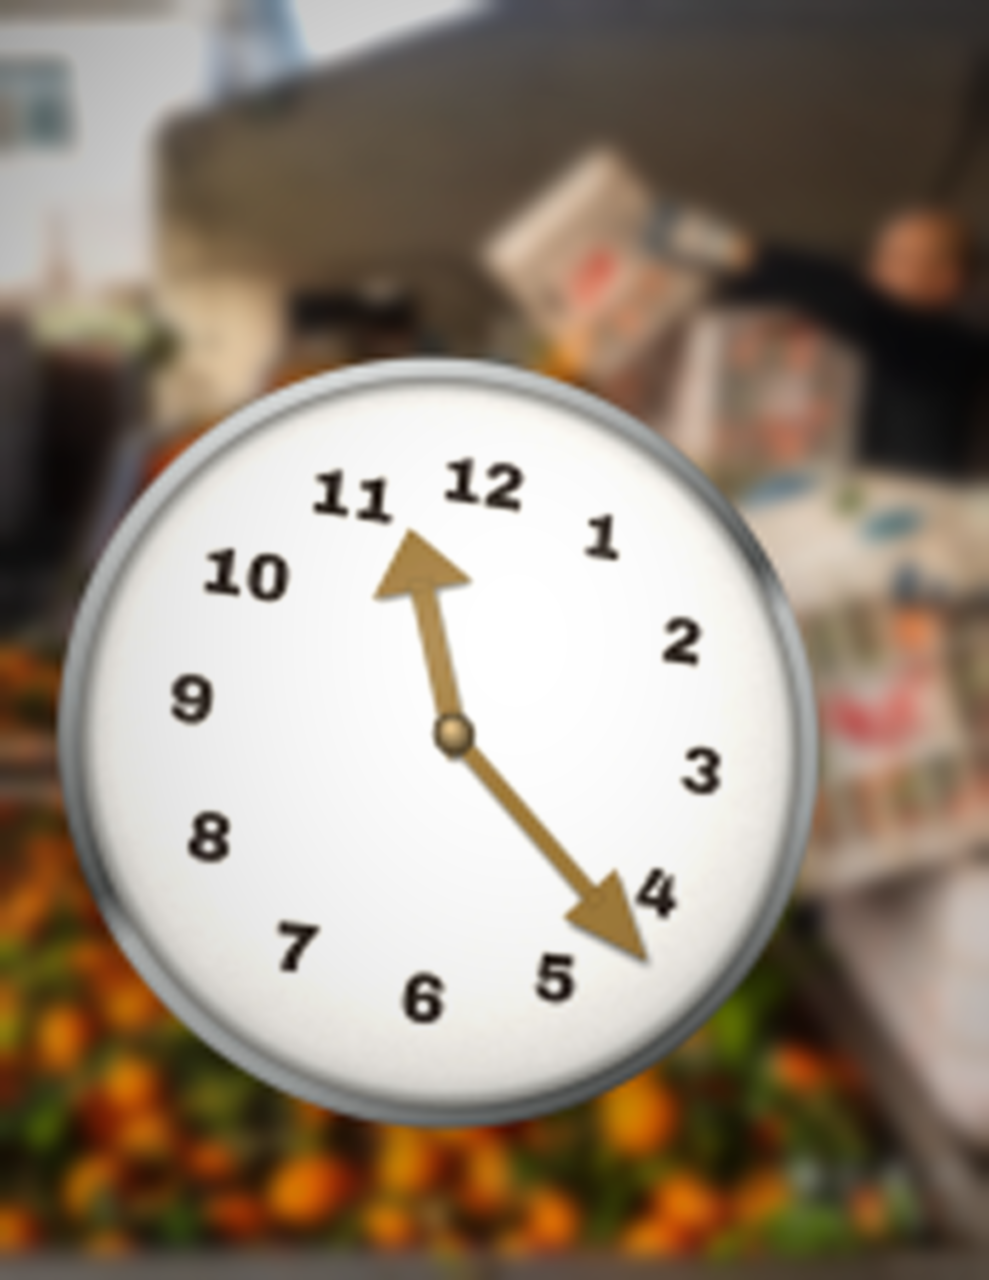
11:22
